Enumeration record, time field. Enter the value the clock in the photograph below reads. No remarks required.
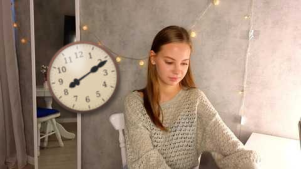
8:11
